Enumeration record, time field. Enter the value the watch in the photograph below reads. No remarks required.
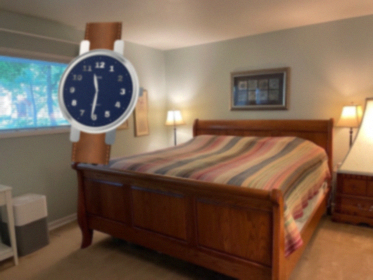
11:31
